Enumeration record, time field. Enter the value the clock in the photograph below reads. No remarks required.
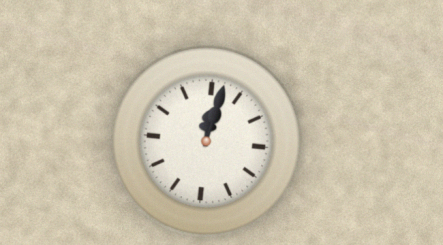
12:02
